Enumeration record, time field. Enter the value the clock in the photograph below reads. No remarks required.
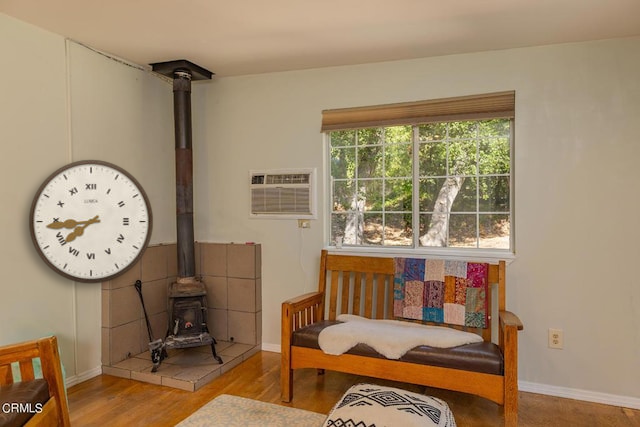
7:44
